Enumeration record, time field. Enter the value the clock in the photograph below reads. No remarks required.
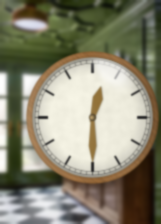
12:30
